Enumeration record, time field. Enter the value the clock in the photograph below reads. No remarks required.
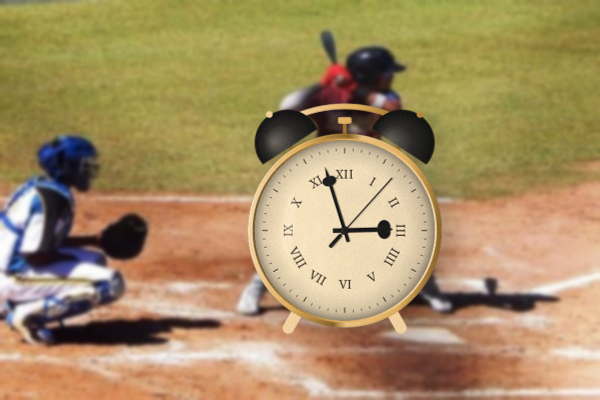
2:57:07
